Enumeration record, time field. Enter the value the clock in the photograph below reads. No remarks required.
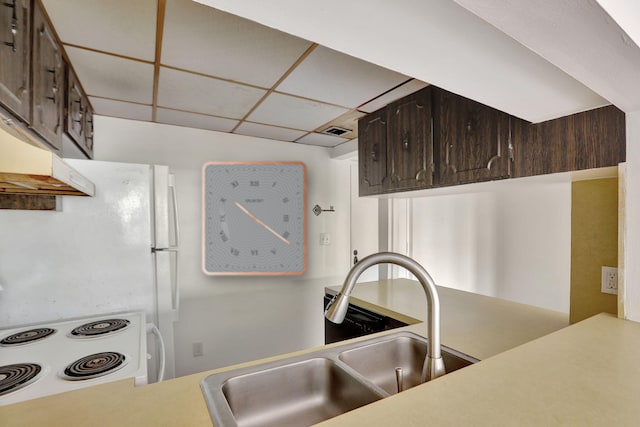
10:21
